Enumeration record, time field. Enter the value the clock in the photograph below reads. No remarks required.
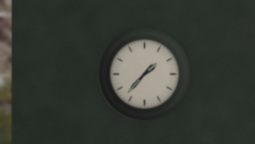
1:37
